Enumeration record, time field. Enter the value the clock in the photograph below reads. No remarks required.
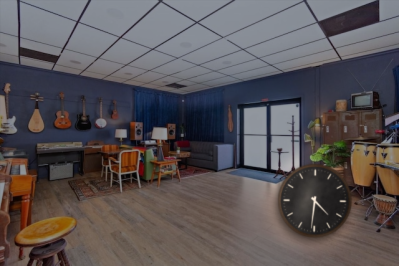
4:31
